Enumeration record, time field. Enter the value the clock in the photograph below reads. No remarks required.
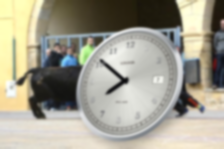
7:51
